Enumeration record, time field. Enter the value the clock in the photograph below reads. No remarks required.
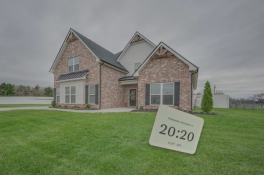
20:20
